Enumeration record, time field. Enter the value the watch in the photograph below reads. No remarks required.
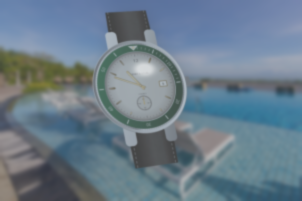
10:49
